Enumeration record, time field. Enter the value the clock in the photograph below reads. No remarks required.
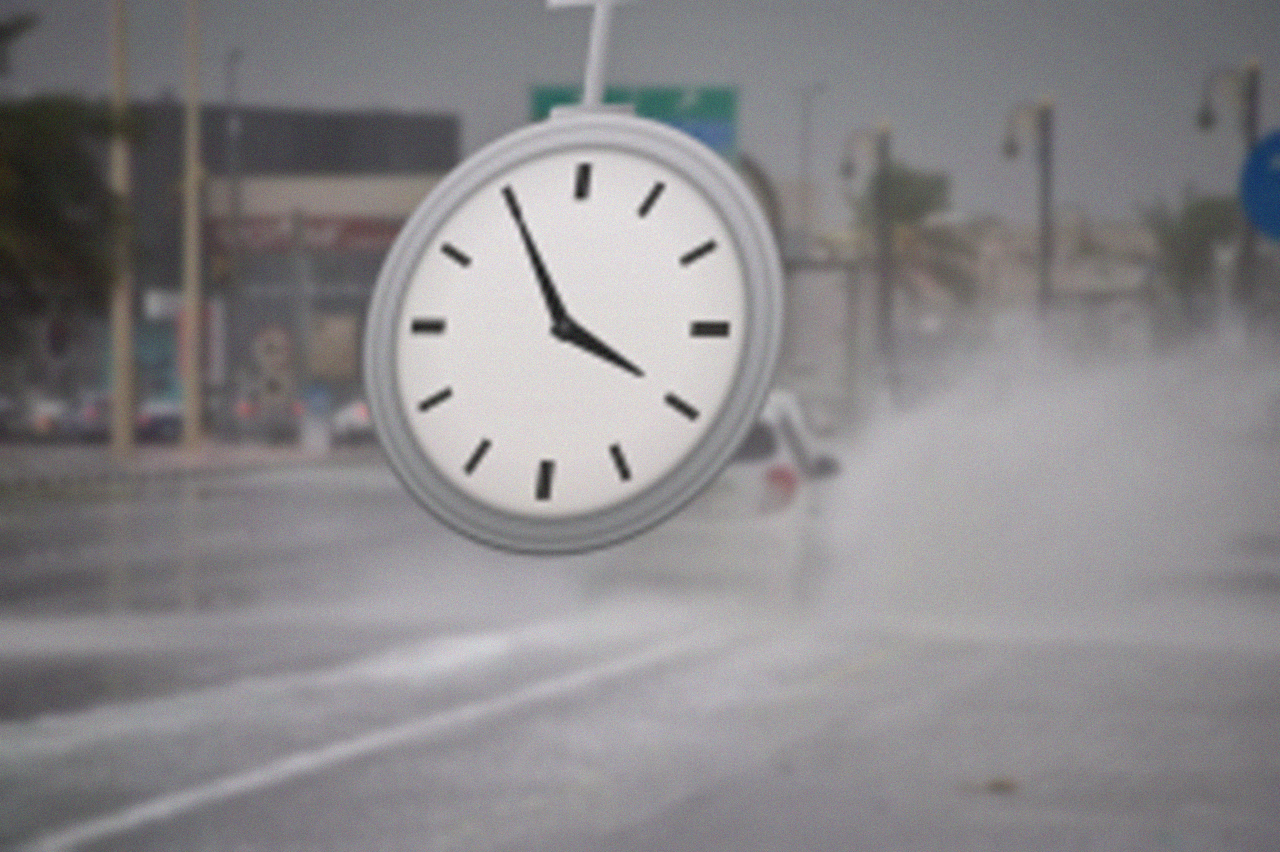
3:55
